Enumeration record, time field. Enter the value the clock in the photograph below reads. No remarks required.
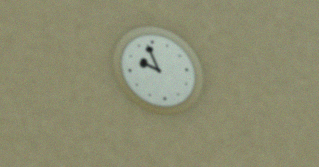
9:58
